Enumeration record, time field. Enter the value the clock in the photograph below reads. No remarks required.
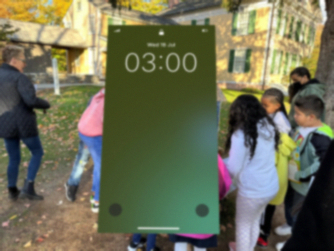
3:00
